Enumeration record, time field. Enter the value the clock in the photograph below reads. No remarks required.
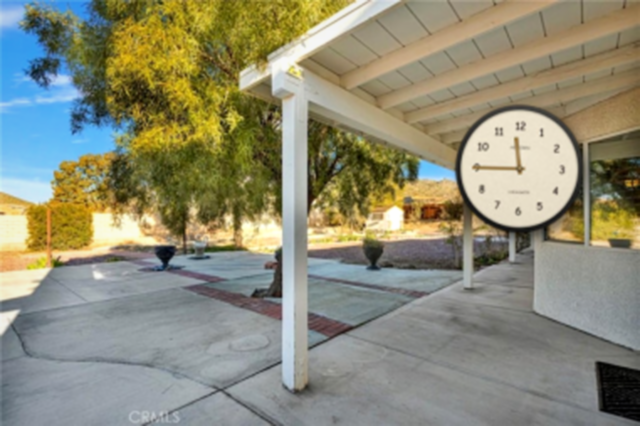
11:45
